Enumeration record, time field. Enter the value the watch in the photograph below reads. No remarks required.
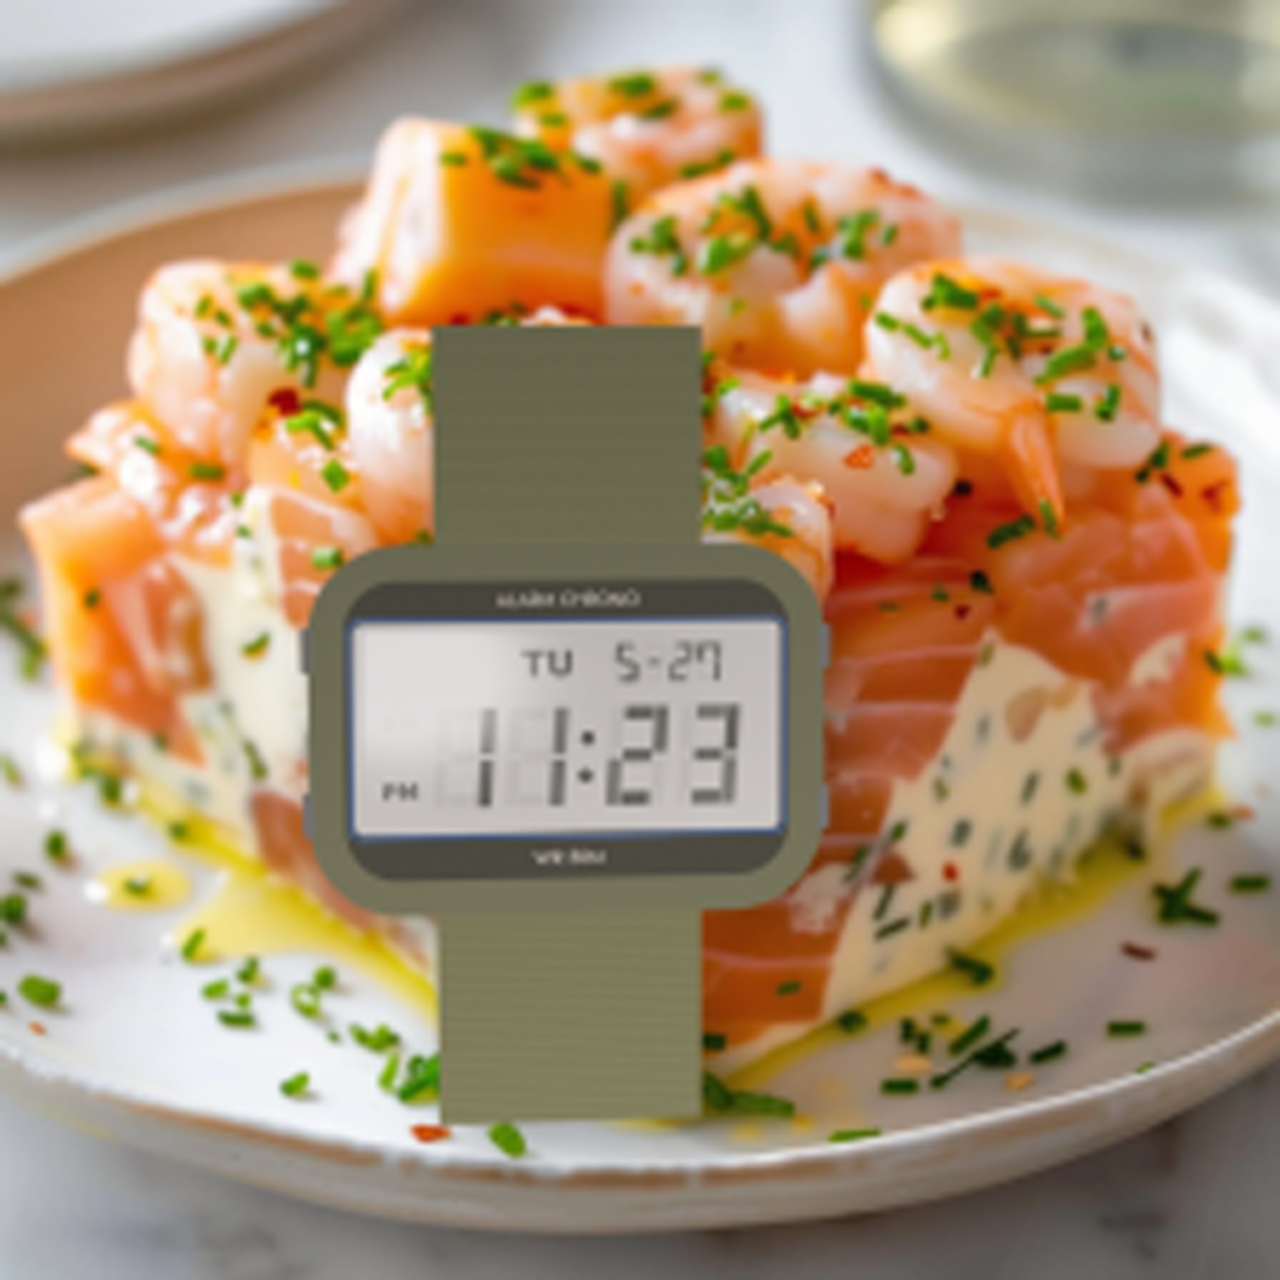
11:23
